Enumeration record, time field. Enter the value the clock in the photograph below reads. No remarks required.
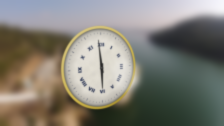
5:59
